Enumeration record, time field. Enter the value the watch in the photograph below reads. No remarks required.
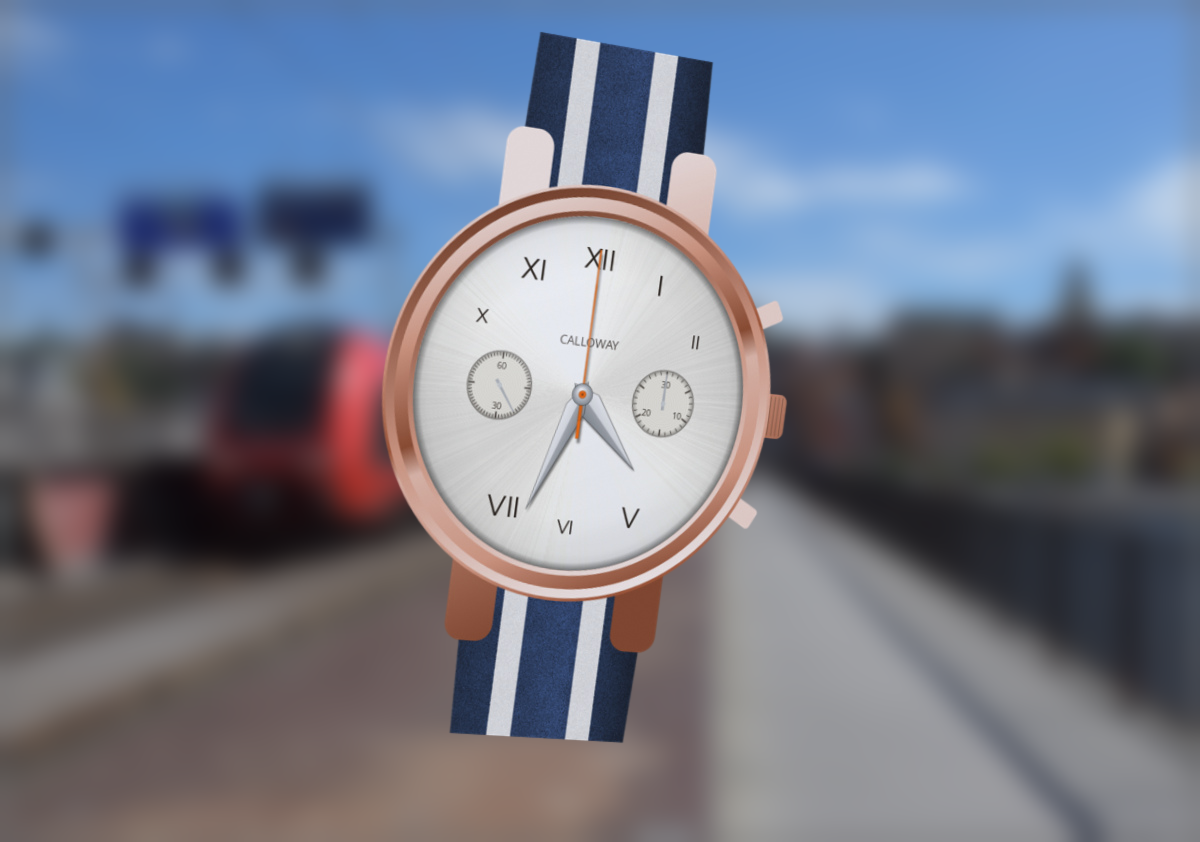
4:33:24
